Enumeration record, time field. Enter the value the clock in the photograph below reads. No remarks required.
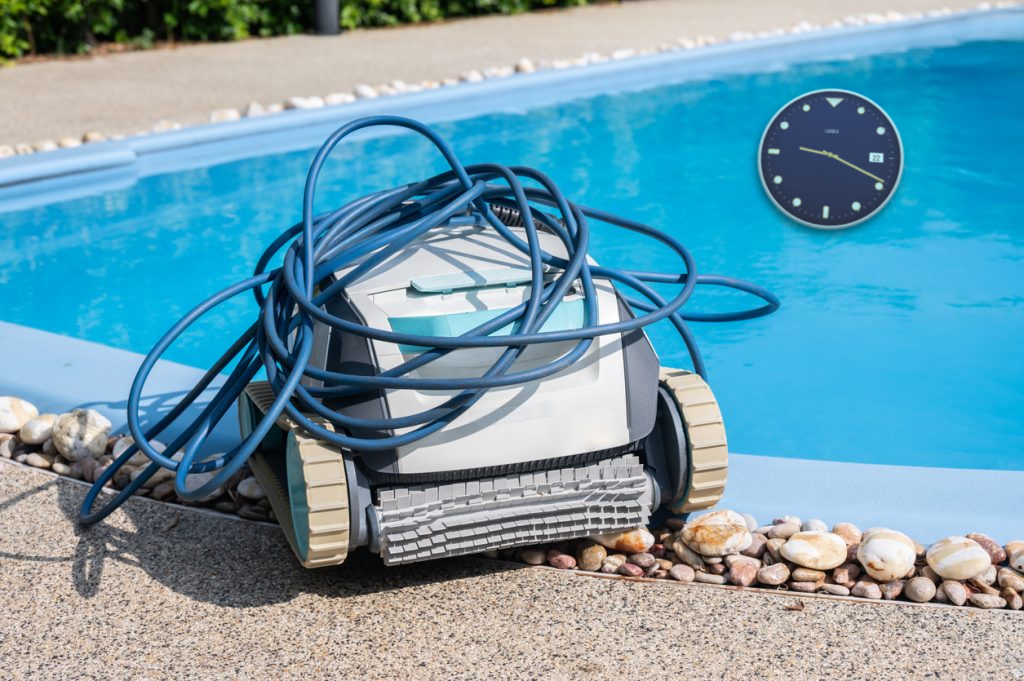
9:19
